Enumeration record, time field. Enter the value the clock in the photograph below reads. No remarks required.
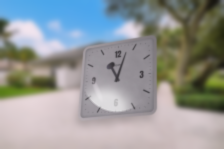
11:03
